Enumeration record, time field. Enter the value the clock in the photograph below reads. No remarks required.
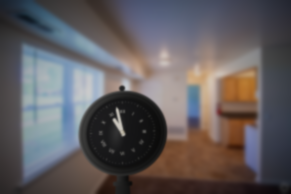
10:58
